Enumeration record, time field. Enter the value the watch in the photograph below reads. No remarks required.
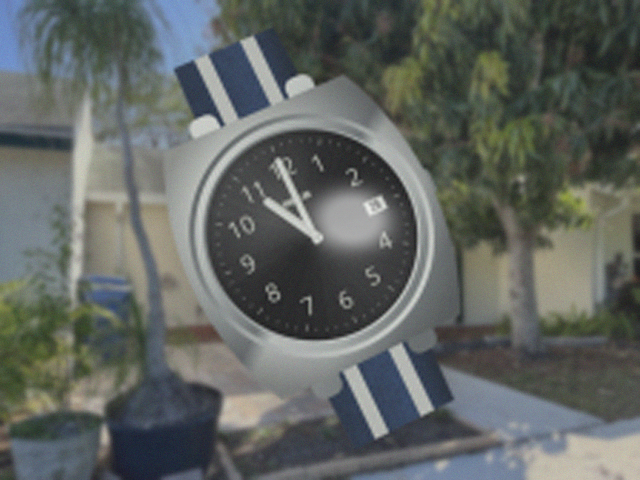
11:00
